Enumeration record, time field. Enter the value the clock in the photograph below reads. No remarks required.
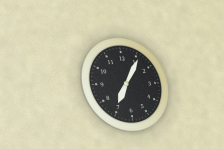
7:06
